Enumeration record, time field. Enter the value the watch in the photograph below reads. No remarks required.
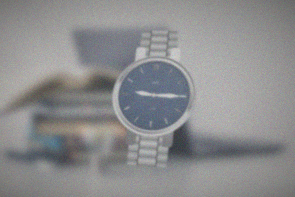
9:15
